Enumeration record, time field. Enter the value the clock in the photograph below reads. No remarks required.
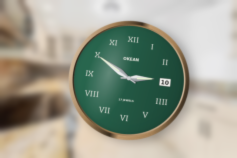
2:50
